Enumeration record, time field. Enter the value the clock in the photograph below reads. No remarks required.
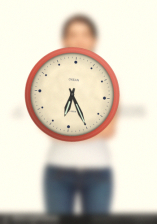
6:25
